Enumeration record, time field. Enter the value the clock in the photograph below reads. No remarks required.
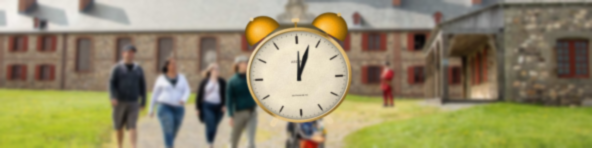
12:03
